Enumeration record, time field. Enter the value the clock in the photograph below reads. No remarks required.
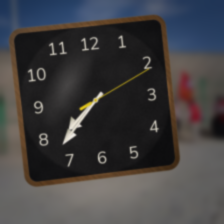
7:37:11
